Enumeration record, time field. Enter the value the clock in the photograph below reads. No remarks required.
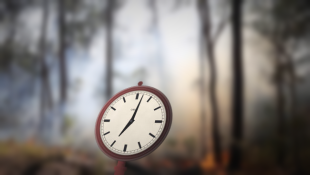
7:02
